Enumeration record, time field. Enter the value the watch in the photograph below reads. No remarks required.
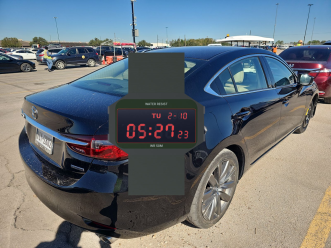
5:27:23
